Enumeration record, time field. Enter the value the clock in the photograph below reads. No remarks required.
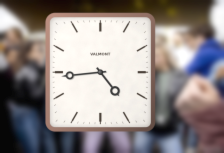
4:44
